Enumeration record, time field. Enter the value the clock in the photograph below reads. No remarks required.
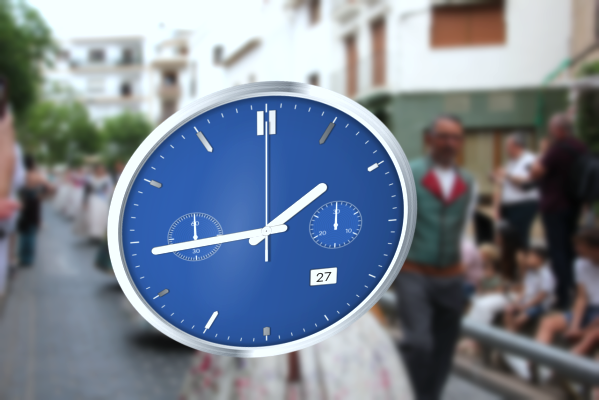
1:44
